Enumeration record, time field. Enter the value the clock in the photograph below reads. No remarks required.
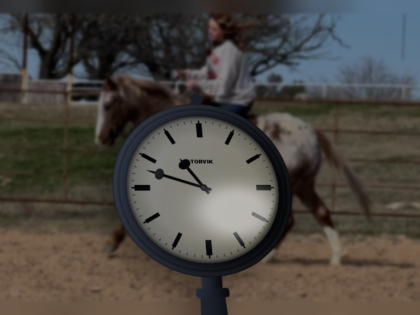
10:48
